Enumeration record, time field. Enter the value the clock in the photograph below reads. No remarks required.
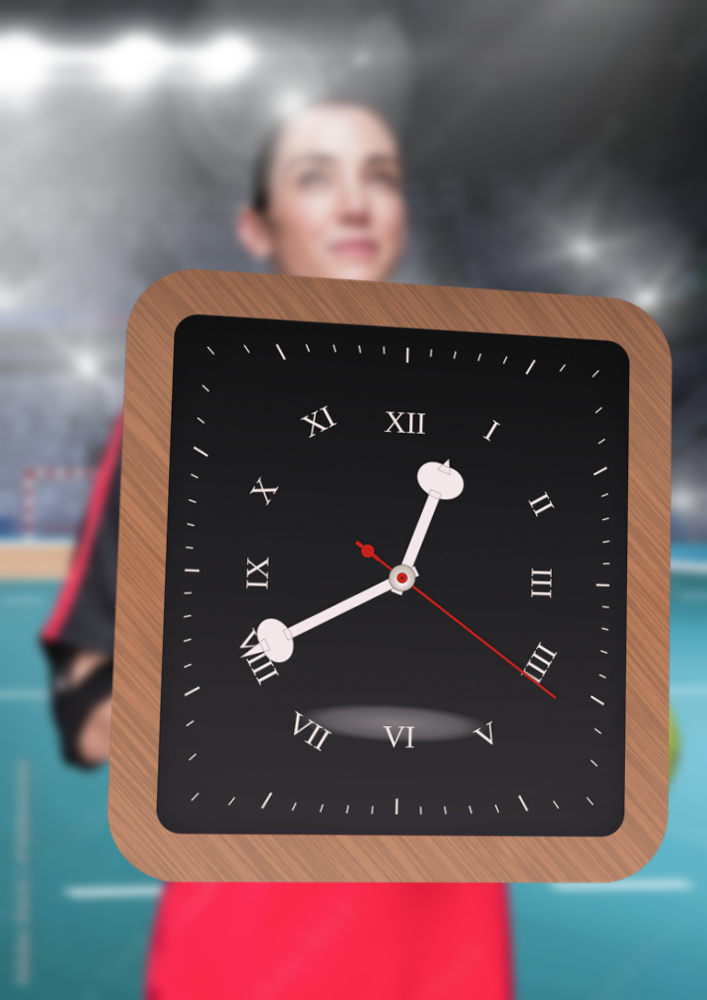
12:40:21
